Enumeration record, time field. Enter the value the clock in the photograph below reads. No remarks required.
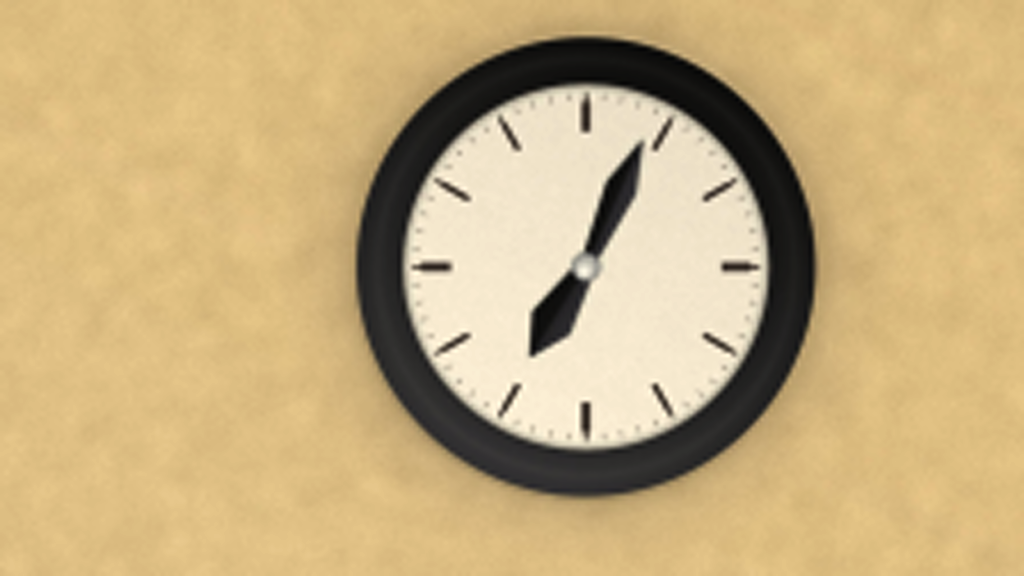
7:04
